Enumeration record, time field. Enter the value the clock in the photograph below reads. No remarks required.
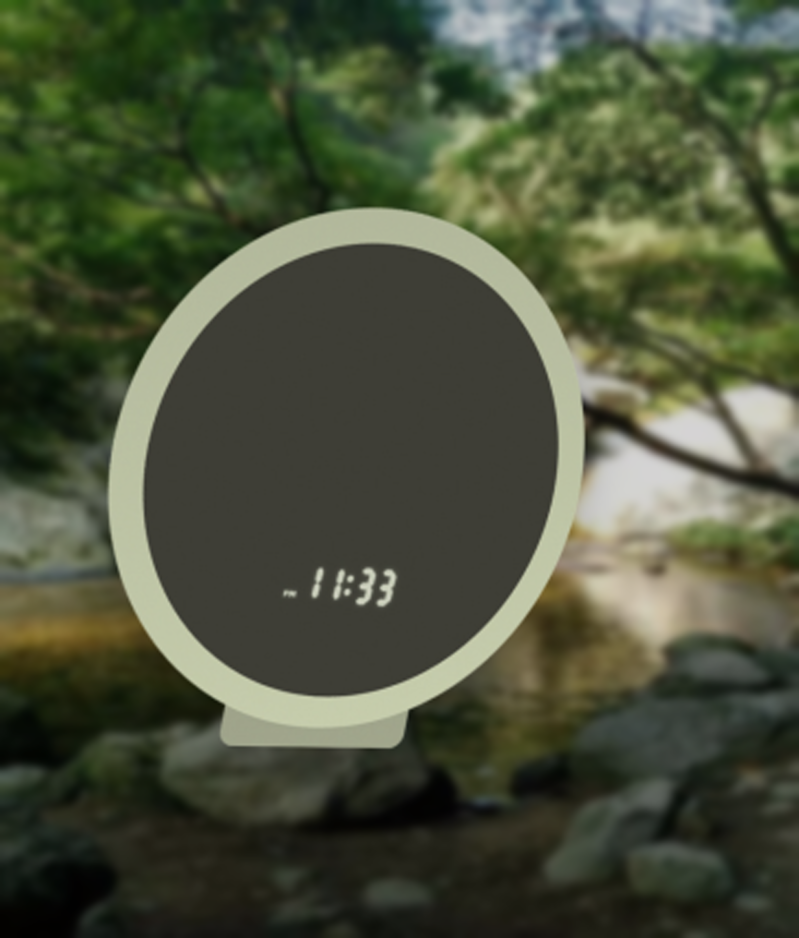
11:33
